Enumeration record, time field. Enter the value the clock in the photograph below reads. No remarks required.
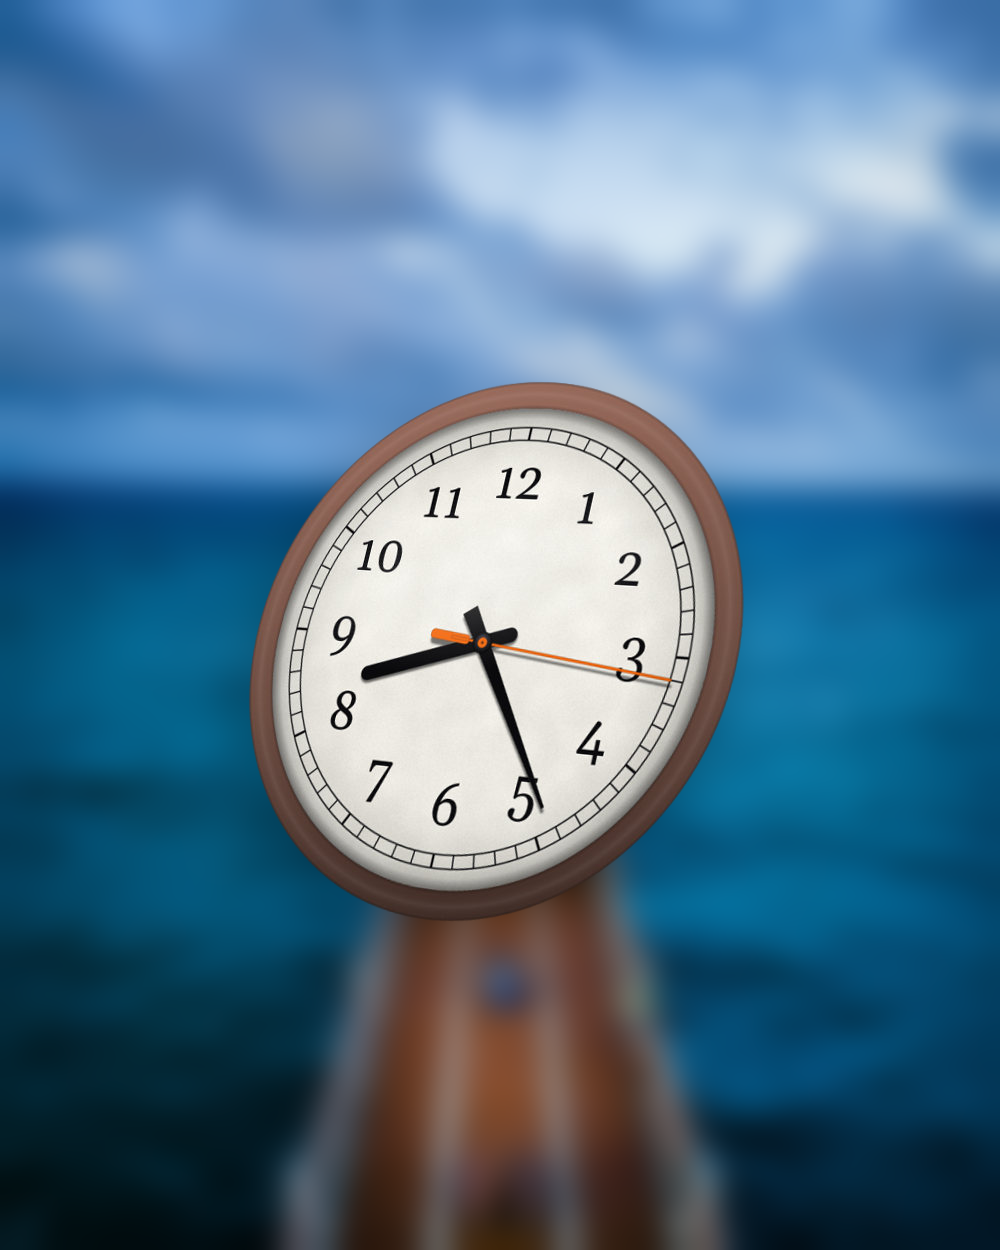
8:24:16
